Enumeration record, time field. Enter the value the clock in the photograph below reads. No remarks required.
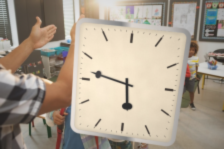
5:47
